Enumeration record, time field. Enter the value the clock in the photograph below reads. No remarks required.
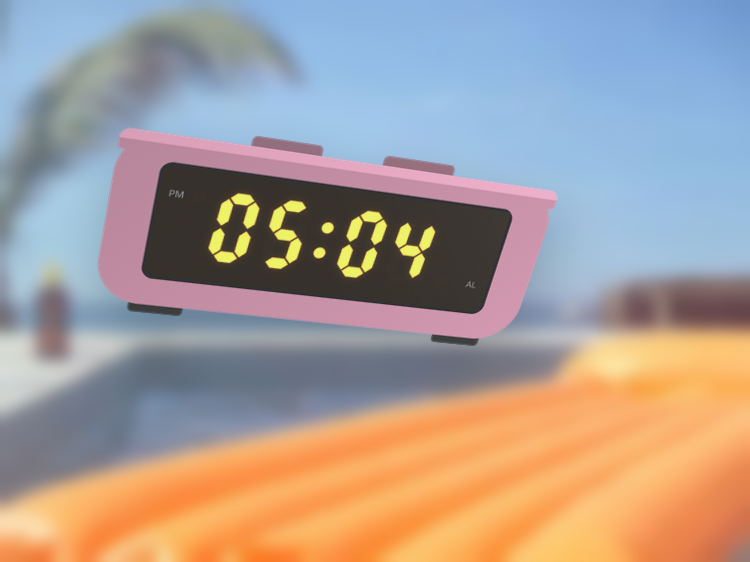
5:04
